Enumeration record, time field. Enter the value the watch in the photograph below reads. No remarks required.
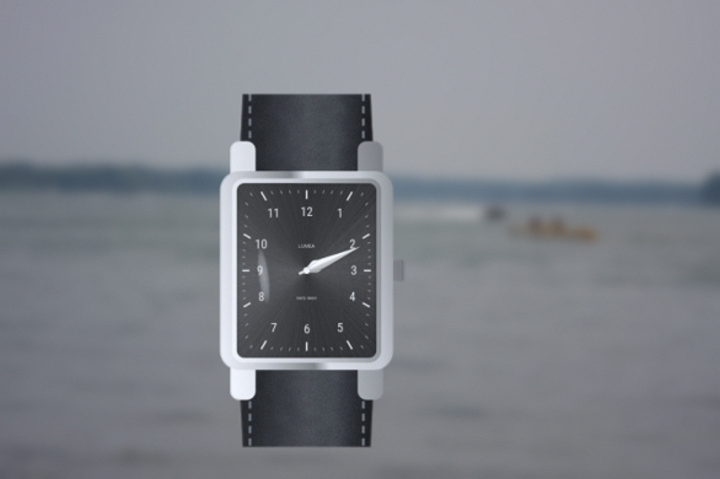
2:11
